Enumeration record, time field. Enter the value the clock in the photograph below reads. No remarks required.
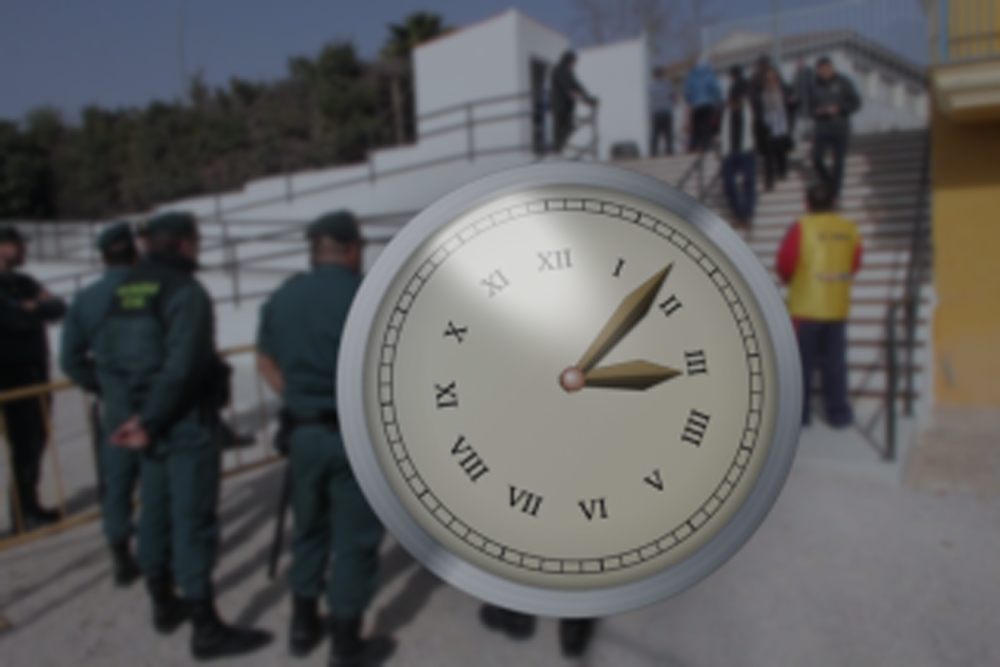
3:08
